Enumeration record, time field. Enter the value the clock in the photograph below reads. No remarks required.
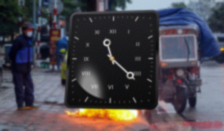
11:22
